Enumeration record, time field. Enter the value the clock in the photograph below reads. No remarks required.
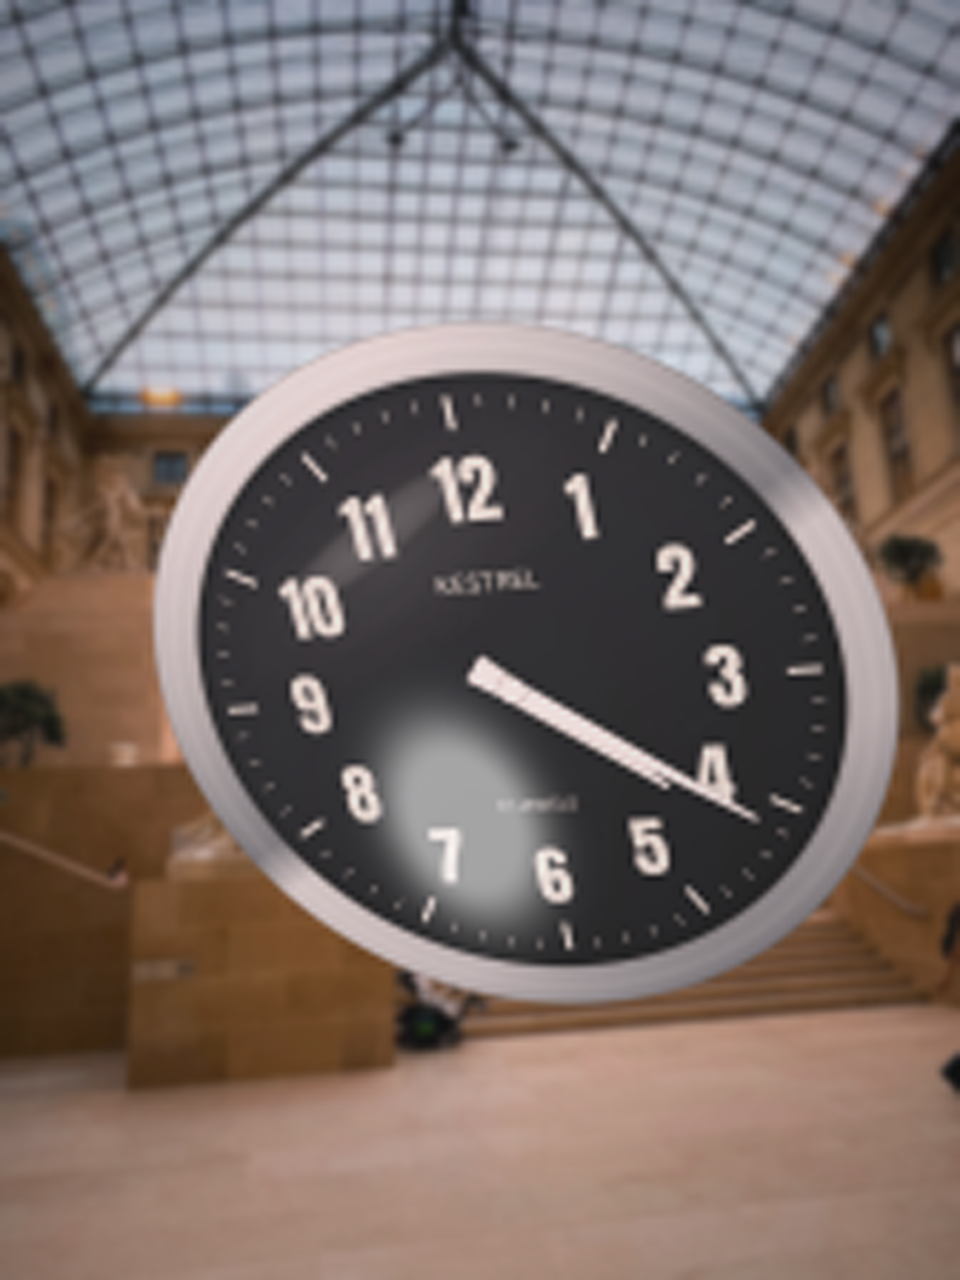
4:21
